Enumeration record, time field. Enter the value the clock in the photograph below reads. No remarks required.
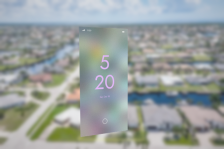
5:20
